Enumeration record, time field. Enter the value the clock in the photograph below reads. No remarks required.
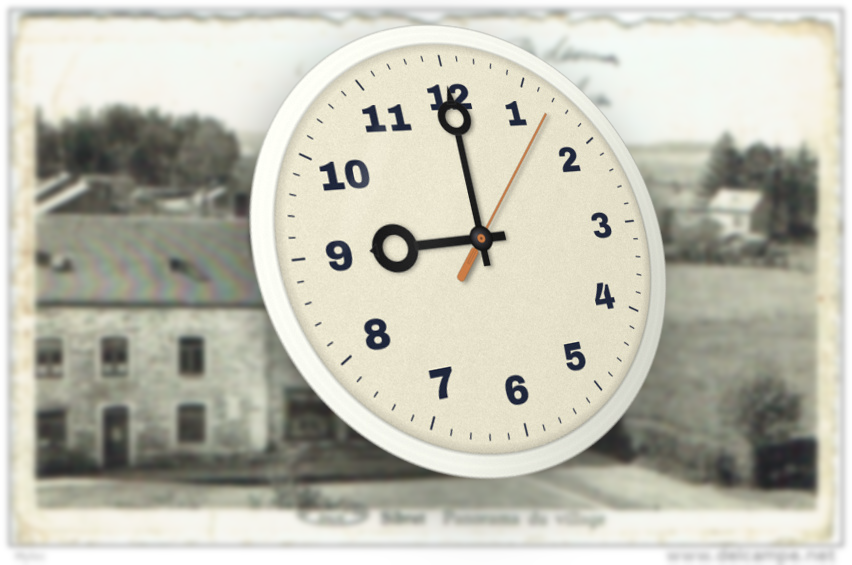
9:00:07
